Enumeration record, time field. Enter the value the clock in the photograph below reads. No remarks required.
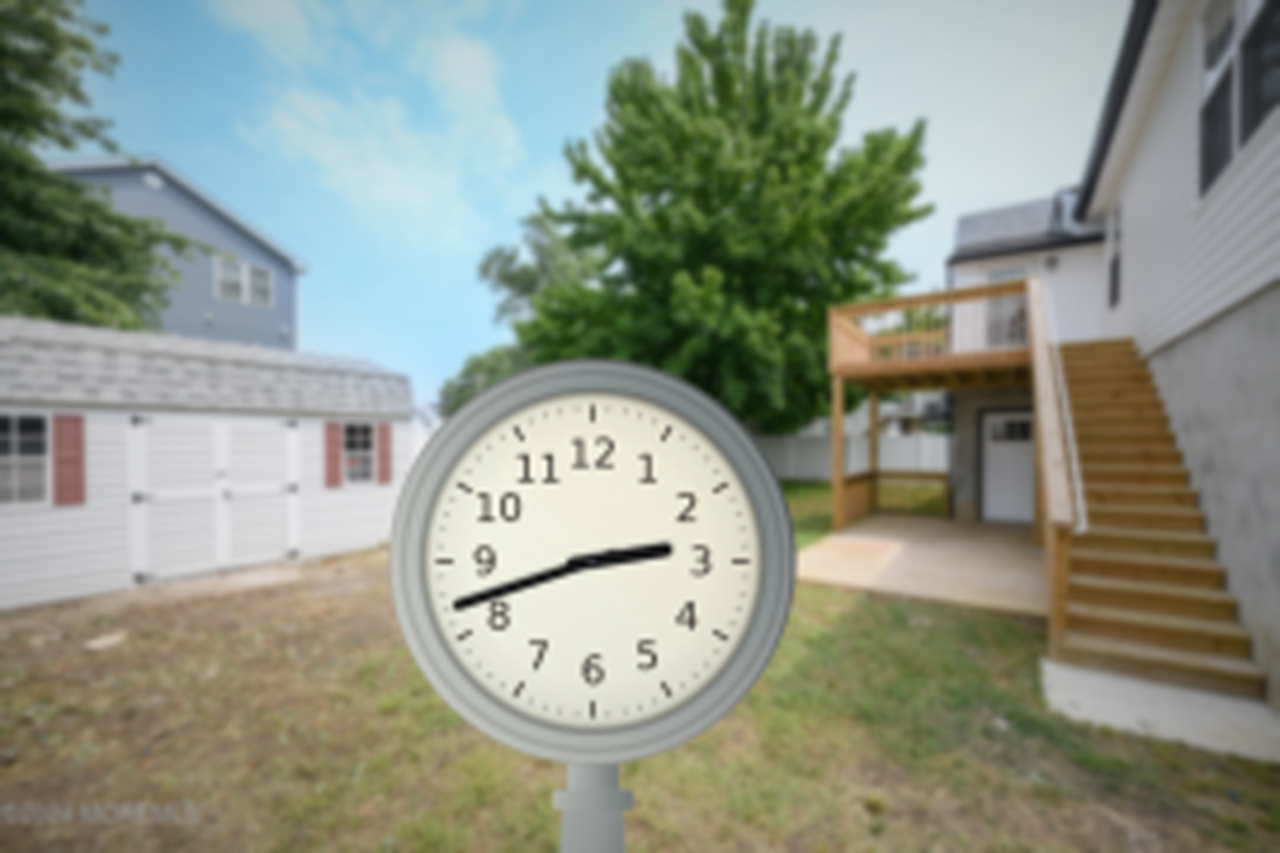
2:42
